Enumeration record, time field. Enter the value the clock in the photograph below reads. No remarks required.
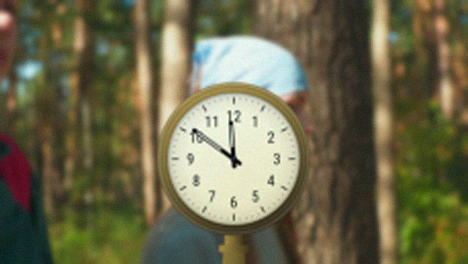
11:51
